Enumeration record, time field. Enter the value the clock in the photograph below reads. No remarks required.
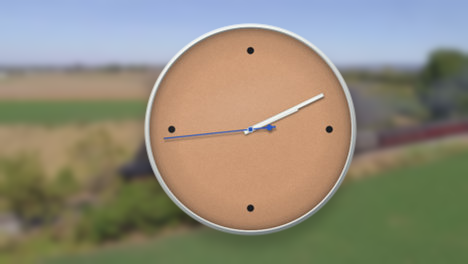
2:10:44
